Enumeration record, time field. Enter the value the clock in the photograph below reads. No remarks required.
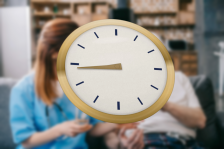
8:44
